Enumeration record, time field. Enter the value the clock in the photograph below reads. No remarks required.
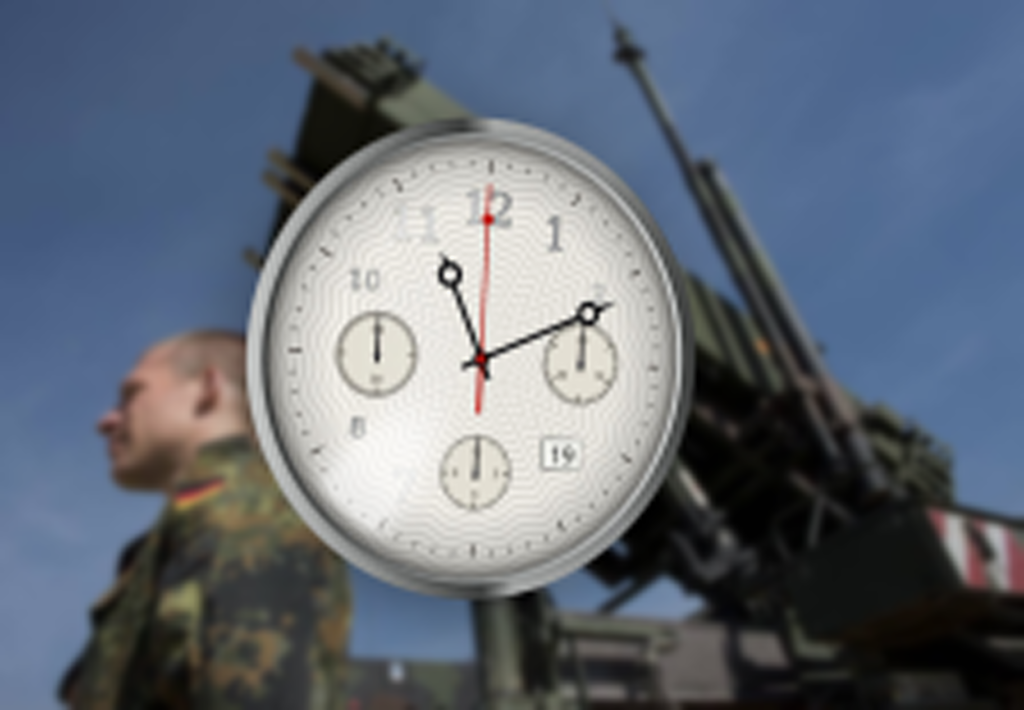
11:11
